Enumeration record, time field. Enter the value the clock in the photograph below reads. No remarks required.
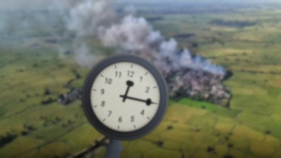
12:15
